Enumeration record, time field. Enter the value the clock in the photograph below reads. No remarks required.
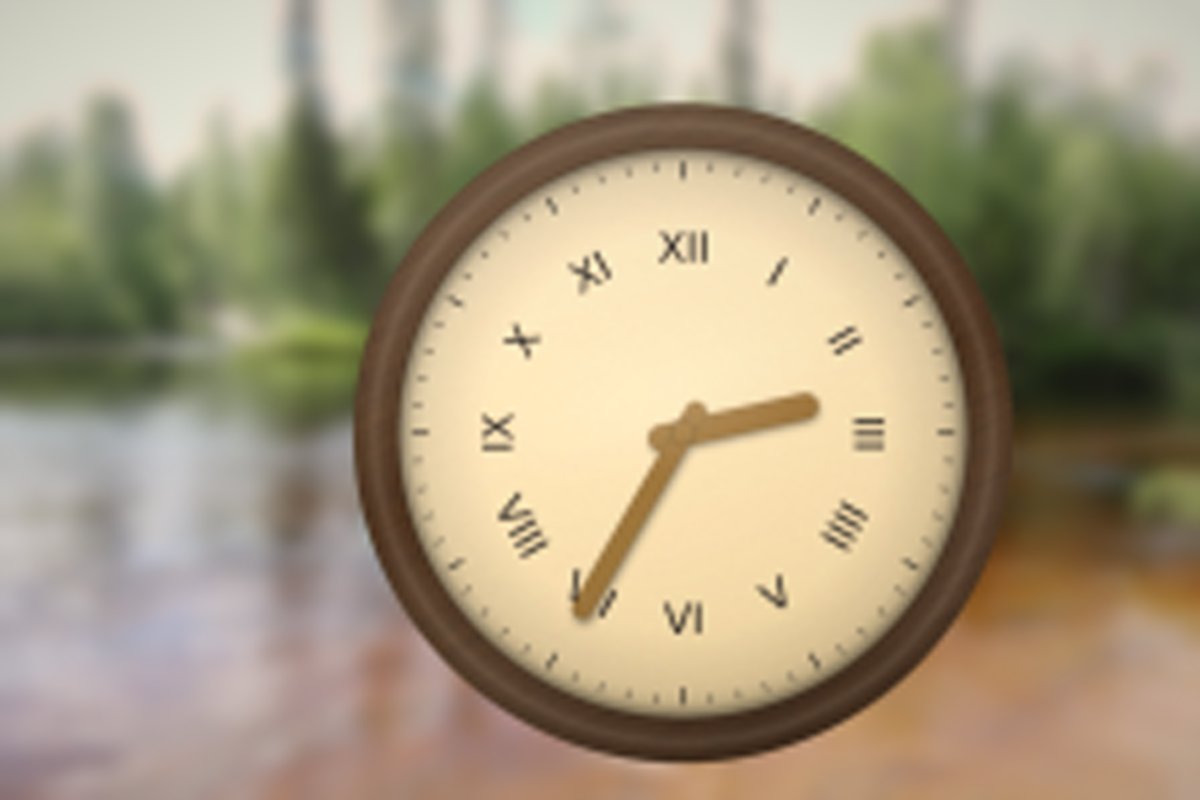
2:35
